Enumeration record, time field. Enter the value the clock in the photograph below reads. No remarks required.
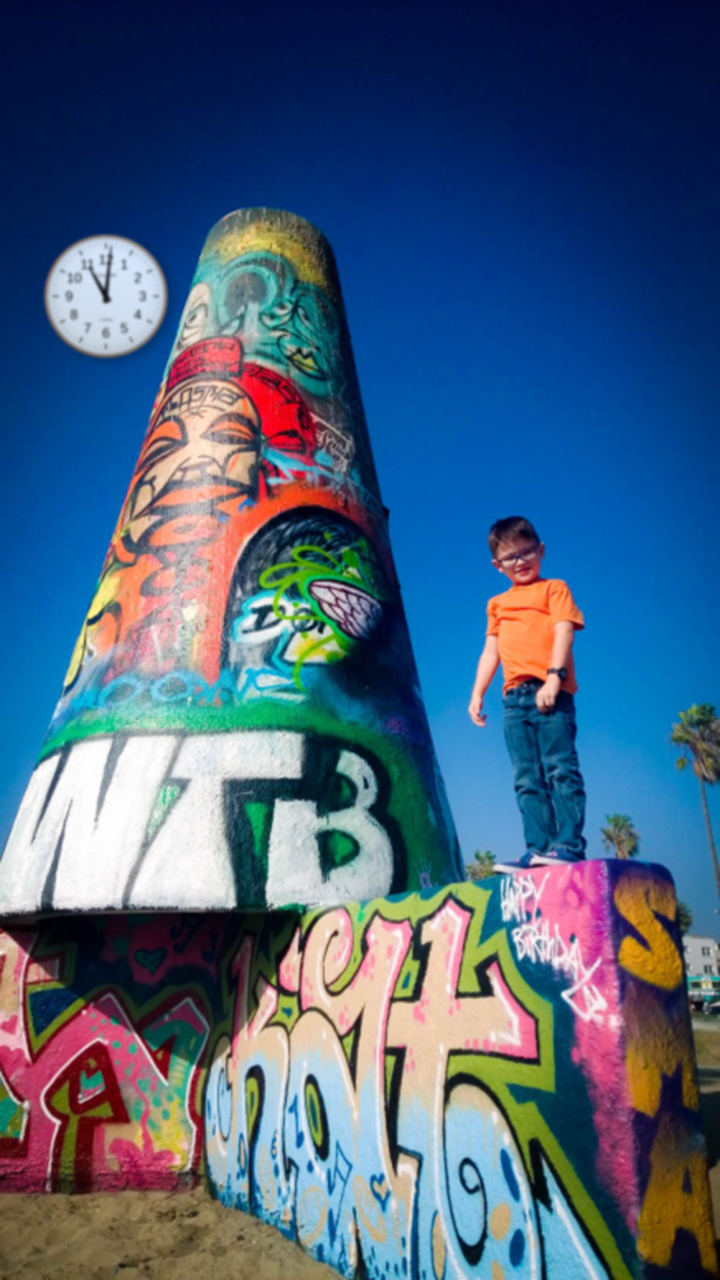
11:01
